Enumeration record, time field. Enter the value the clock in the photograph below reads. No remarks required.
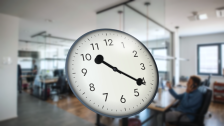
10:21
